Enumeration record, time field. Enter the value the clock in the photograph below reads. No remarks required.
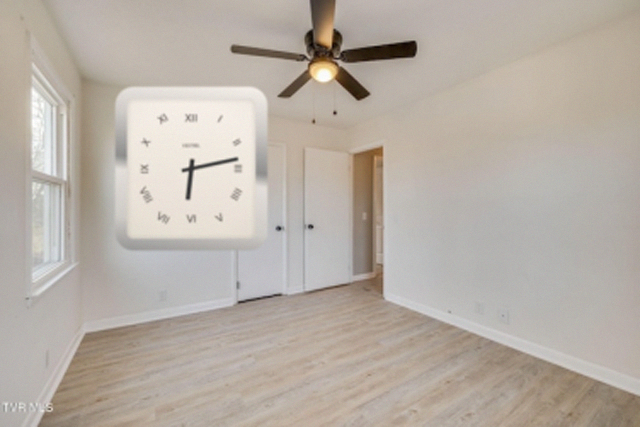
6:13
